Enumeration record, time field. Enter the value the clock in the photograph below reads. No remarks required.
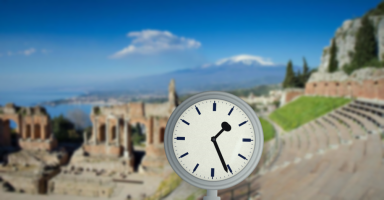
1:26
